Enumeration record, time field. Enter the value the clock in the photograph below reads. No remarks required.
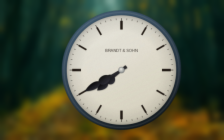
7:40
